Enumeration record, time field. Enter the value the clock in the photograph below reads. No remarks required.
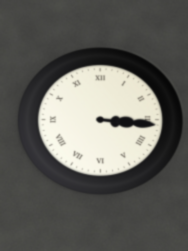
3:16
